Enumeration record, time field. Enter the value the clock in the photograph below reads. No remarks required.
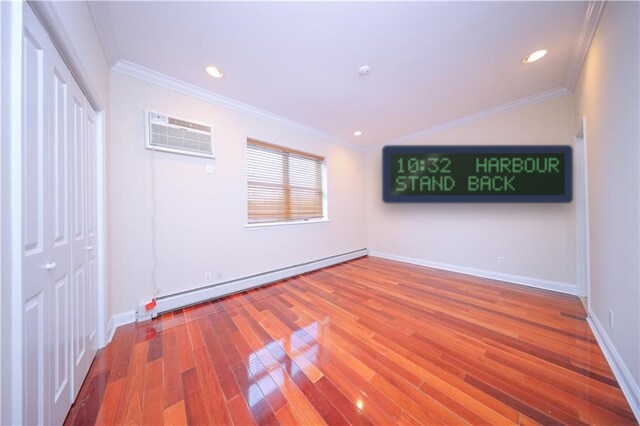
10:32
